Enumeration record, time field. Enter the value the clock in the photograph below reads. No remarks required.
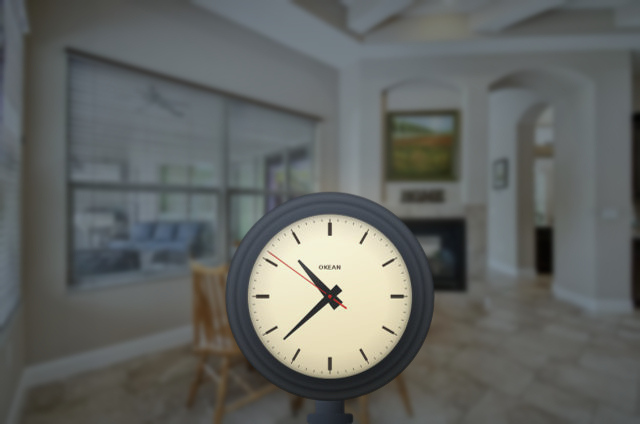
10:37:51
